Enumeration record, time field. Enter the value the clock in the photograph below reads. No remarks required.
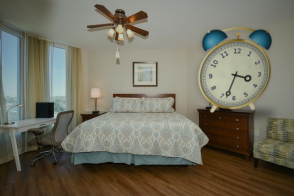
3:33
